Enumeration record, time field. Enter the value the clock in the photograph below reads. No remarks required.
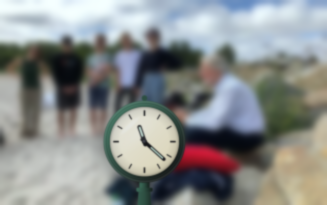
11:22
